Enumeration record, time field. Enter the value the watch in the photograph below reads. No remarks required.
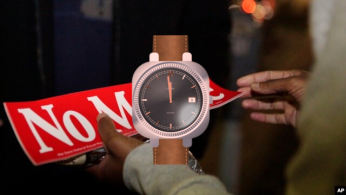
11:59
